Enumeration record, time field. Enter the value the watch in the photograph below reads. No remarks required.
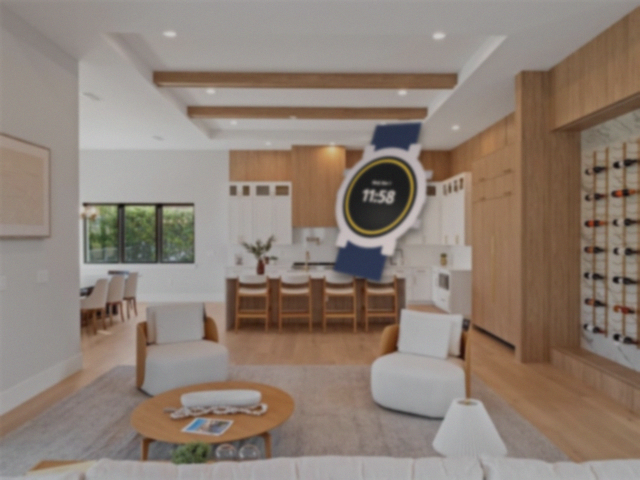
11:58
